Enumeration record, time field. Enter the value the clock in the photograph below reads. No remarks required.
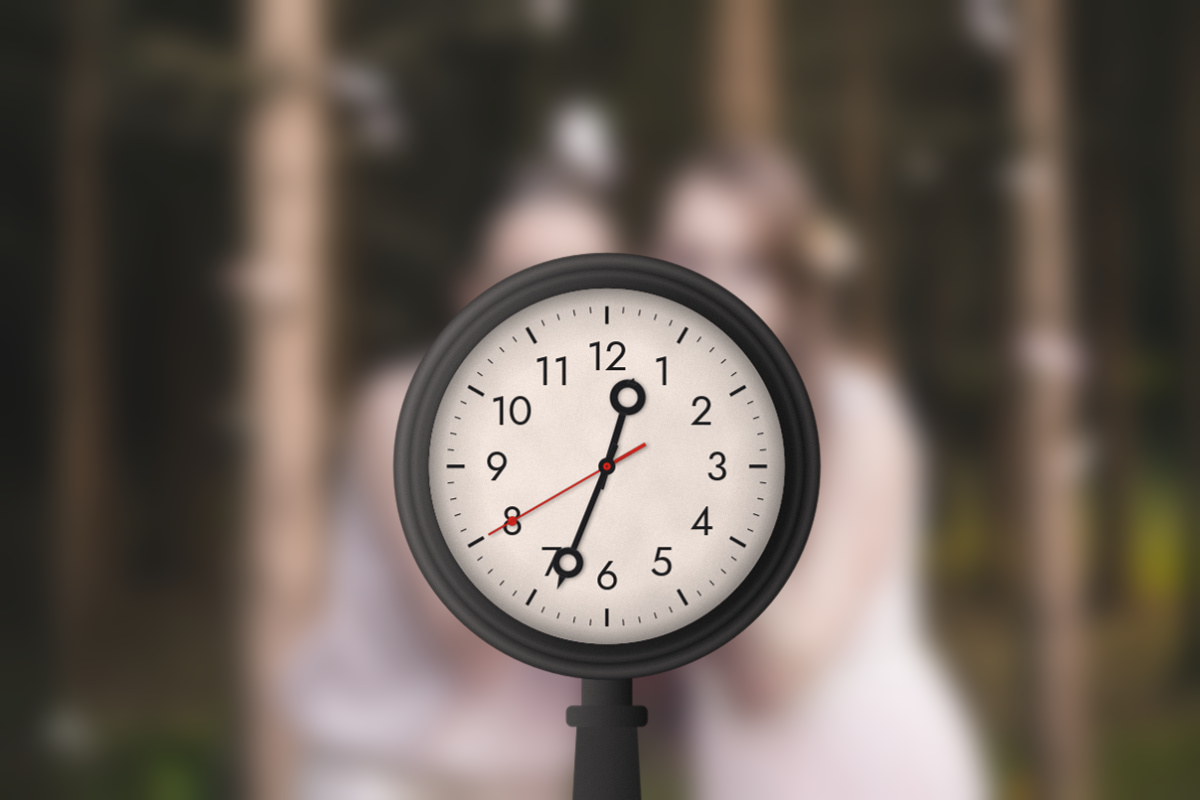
12:33:40
